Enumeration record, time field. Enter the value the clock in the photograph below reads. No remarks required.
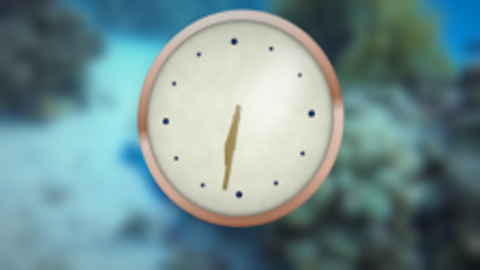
6:32
